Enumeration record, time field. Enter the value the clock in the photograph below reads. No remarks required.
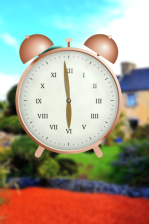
5:59
